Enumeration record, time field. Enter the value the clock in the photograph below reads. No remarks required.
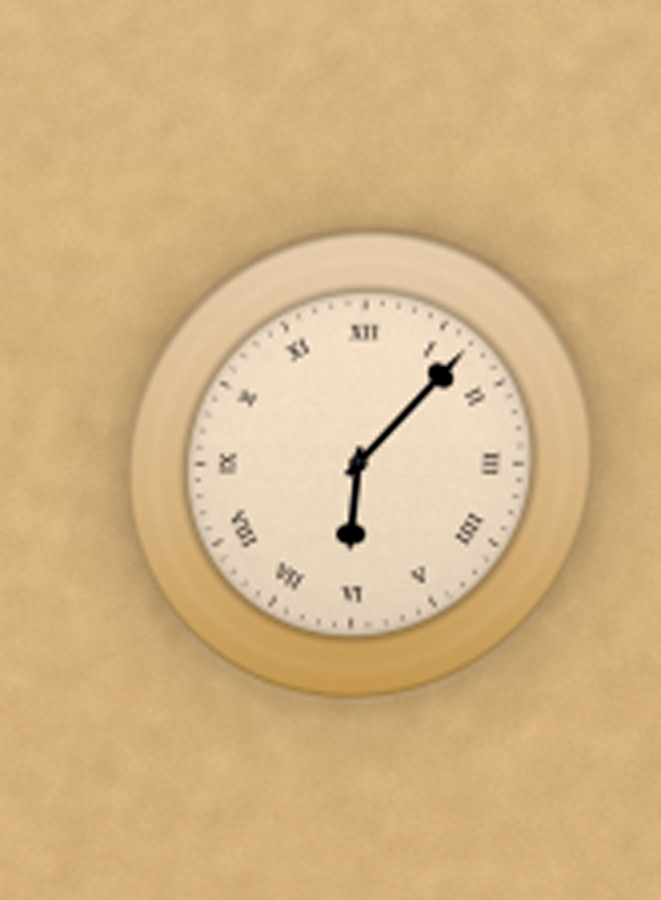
6:07
